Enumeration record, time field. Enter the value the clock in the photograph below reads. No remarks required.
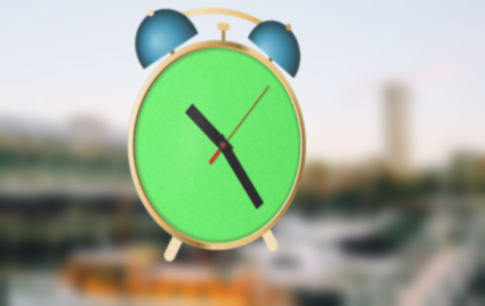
10:24:07
